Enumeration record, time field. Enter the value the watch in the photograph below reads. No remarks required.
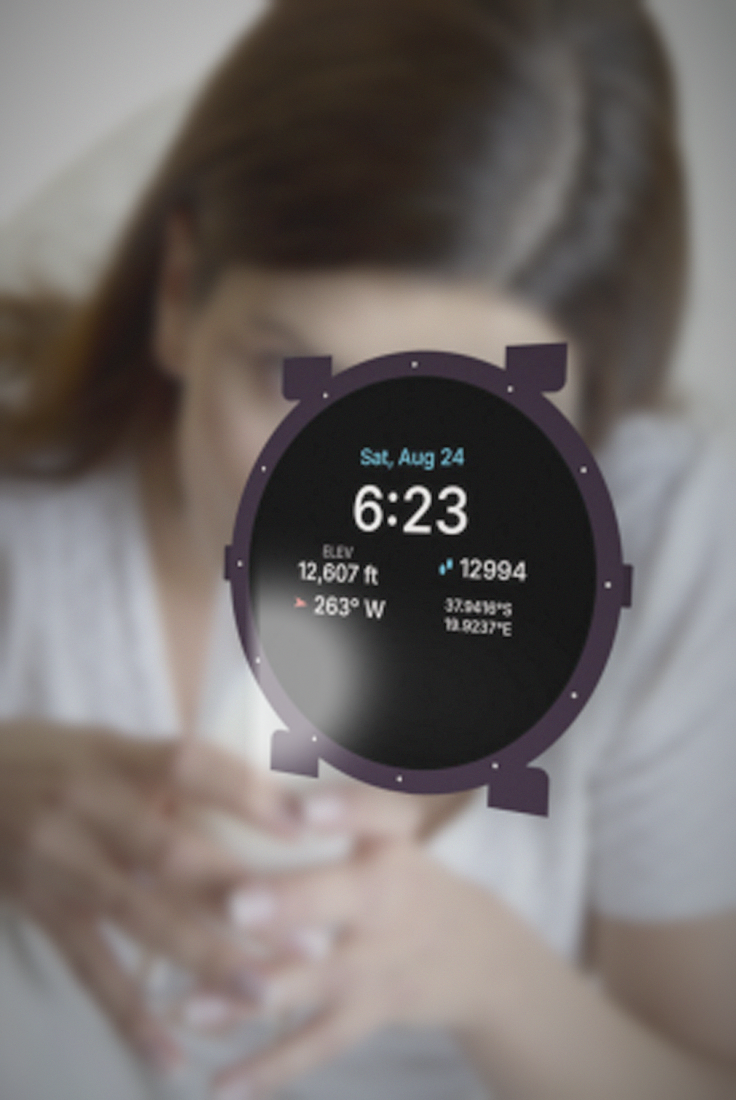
6:23
